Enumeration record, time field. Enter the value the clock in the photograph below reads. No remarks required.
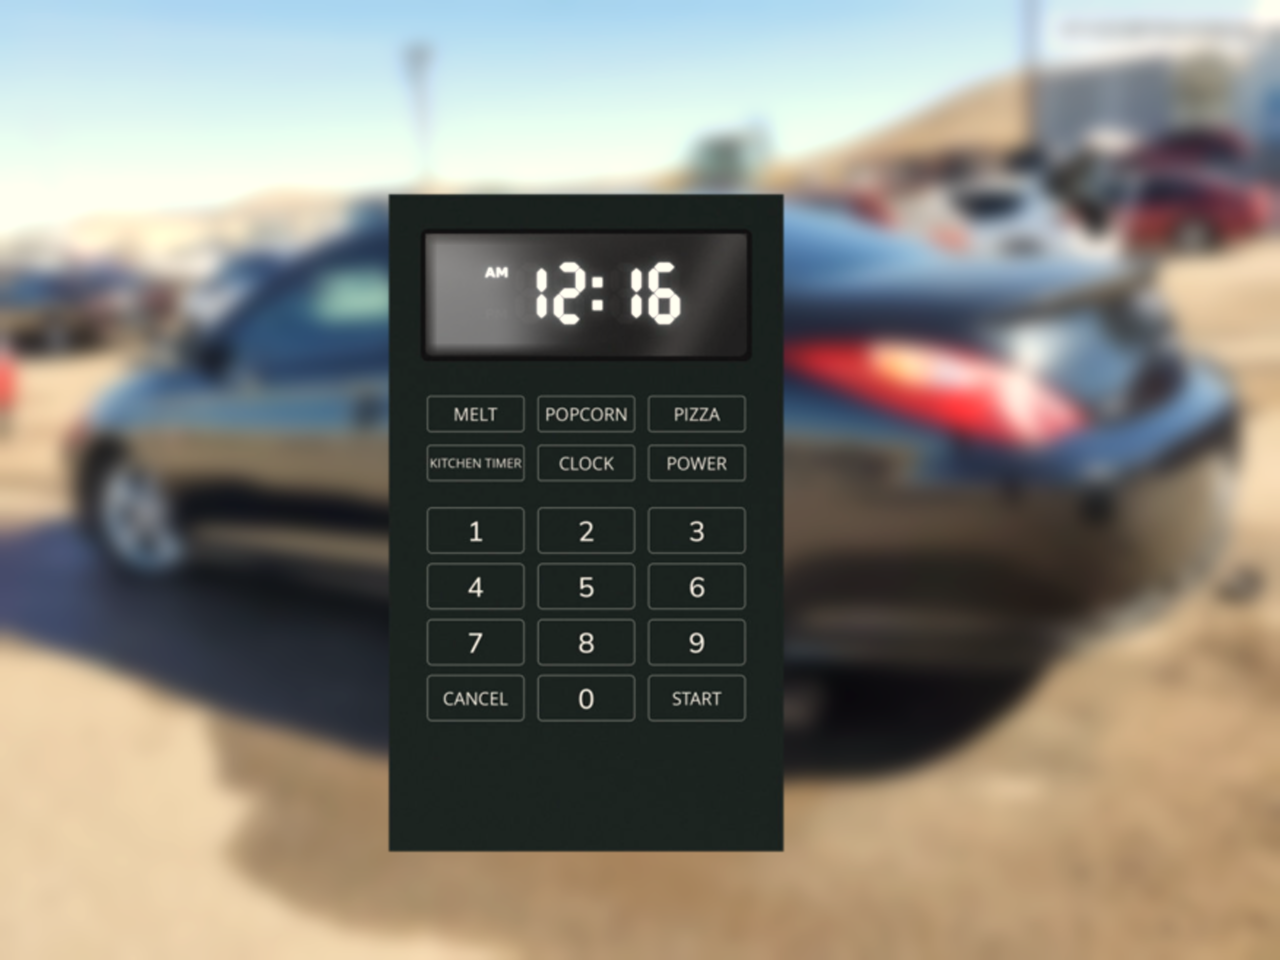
12:16
